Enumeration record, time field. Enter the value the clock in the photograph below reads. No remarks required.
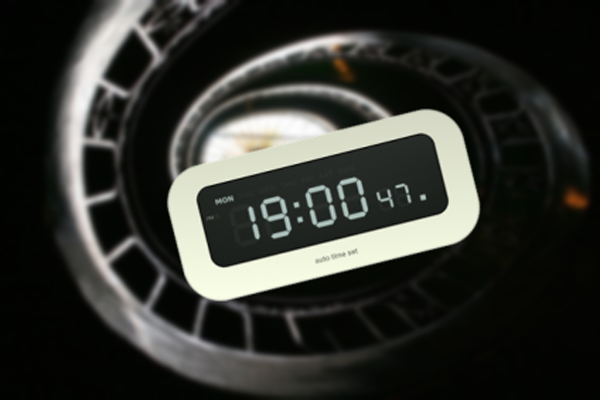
19:00:47
